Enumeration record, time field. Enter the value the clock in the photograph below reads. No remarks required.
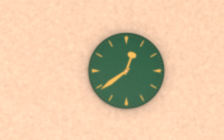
12:39
